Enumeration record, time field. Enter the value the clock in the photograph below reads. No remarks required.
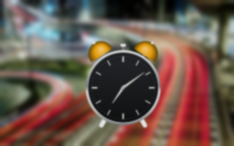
7:09
